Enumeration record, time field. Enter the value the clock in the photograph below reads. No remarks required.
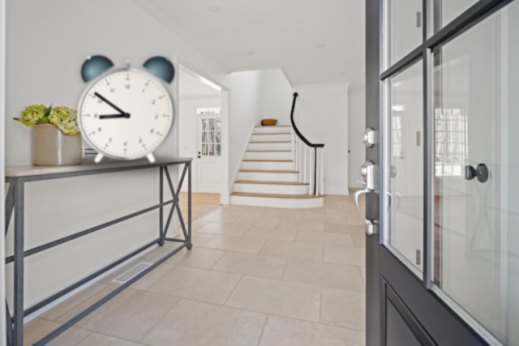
8:51
